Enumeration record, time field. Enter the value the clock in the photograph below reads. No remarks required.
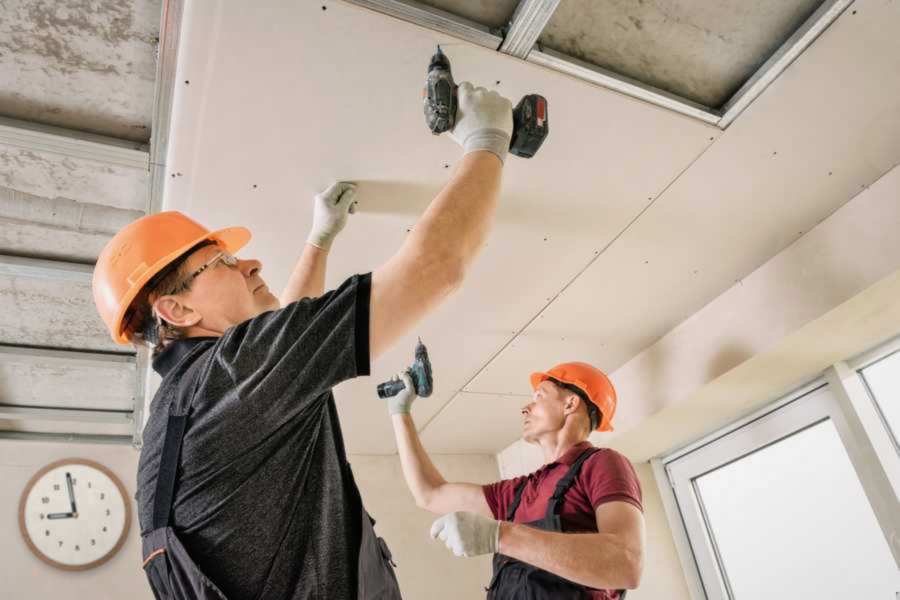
8:59
